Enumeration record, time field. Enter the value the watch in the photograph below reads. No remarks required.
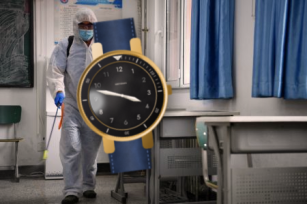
3:48
